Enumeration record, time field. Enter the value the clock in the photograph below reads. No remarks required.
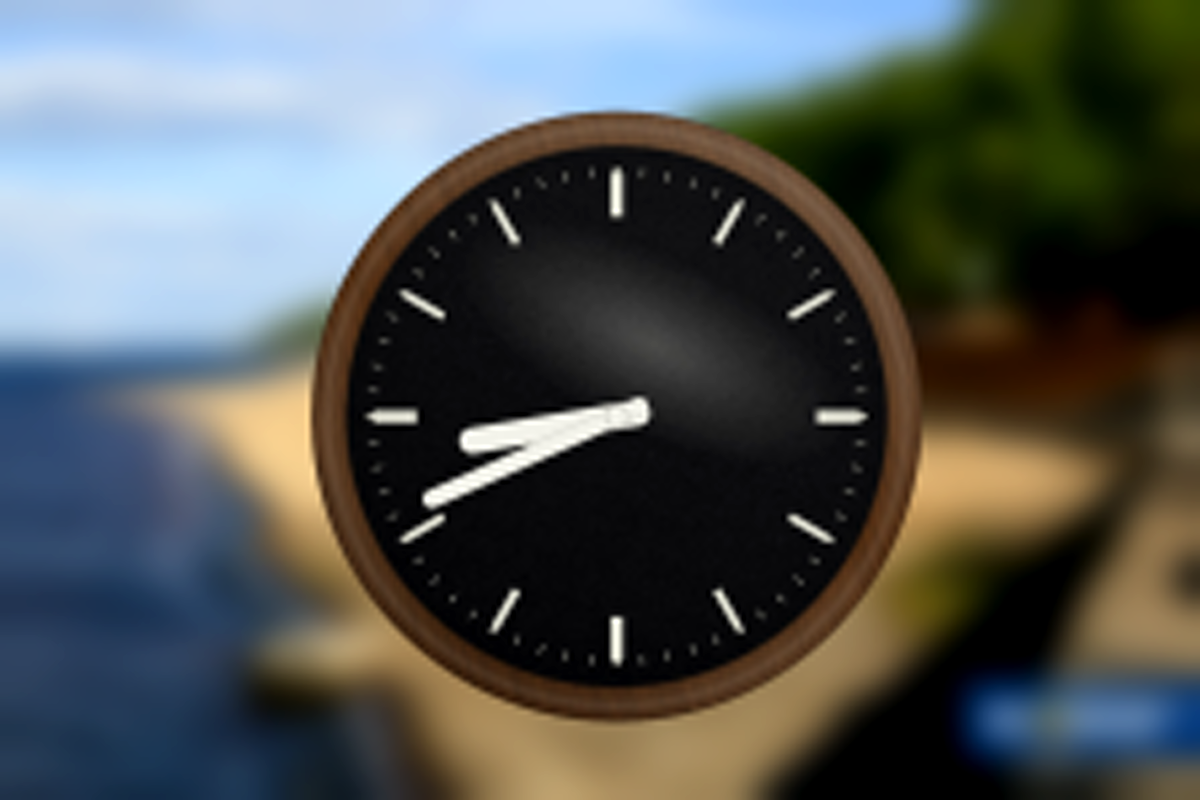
8:41
